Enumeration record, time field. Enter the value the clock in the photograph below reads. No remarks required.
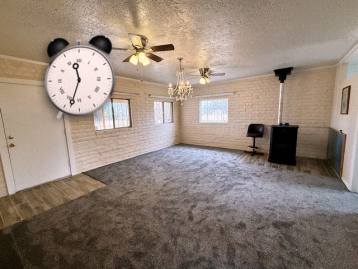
11:33
